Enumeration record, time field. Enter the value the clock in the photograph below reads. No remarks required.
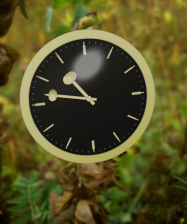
10:47
